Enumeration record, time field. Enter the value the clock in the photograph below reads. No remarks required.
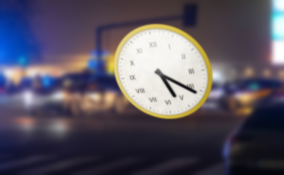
5:21
